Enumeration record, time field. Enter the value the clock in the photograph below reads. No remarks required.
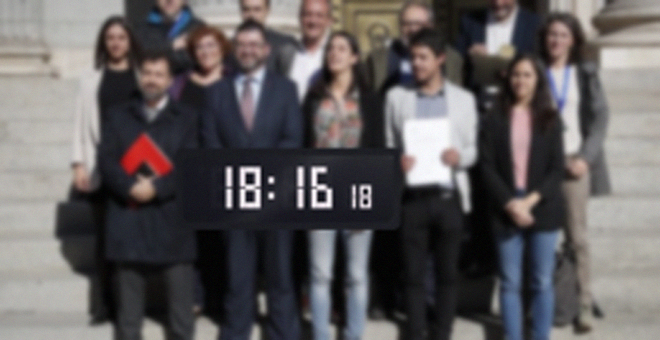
18:16:18
